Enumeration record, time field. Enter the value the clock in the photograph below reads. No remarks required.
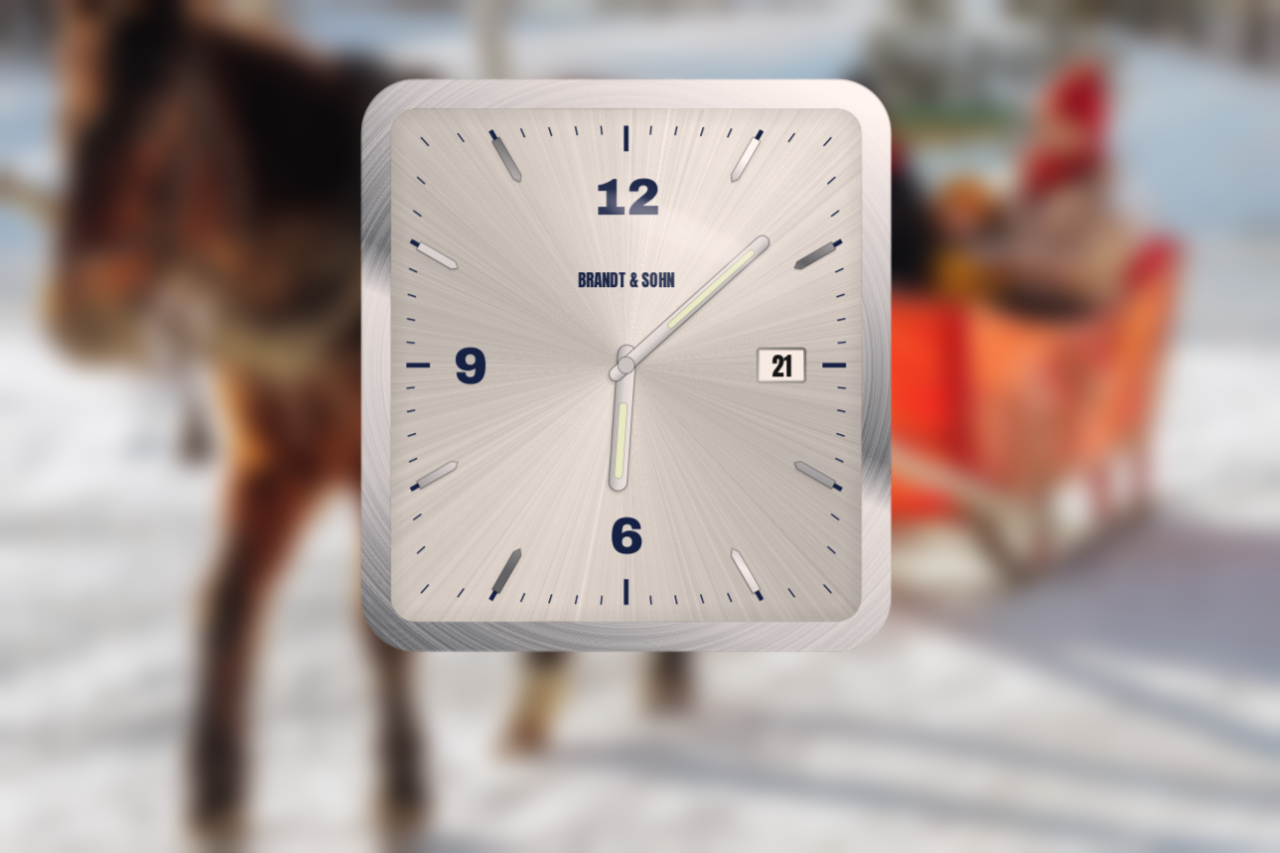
6:08
